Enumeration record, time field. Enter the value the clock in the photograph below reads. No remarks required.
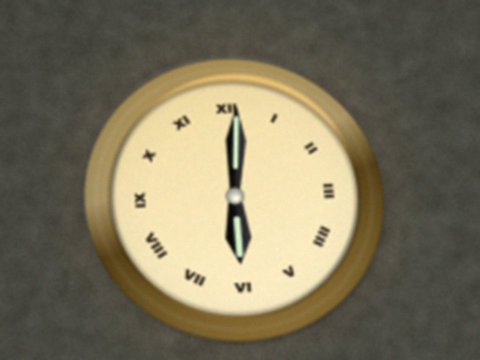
6:01
